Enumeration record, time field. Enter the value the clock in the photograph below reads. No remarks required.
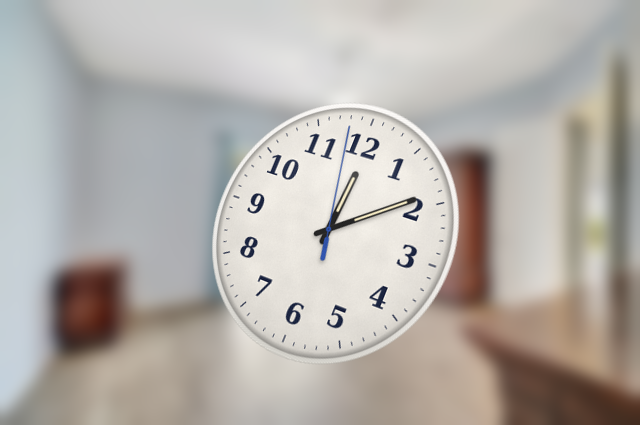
12:08:58
